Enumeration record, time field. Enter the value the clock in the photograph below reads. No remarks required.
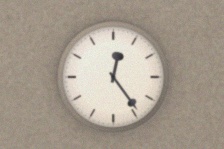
12:24
